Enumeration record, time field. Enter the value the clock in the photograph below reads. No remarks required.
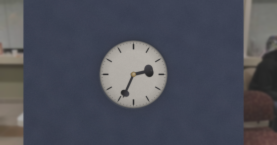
2:34
